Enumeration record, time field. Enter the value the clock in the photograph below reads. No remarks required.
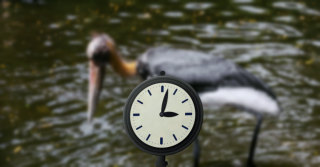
3:02
